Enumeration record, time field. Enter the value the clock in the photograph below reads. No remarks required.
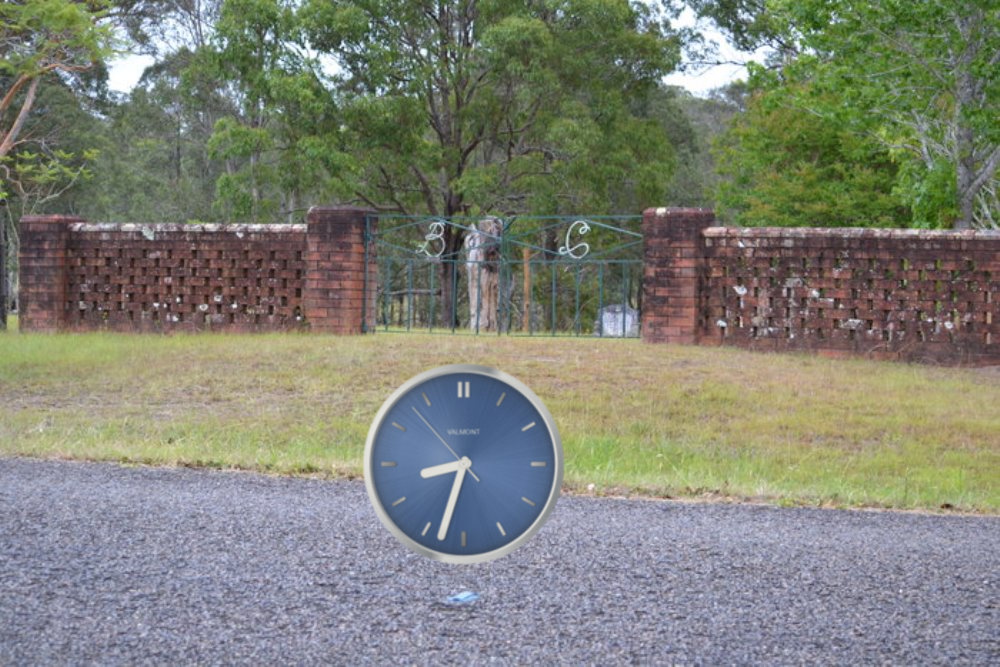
8:32:53
